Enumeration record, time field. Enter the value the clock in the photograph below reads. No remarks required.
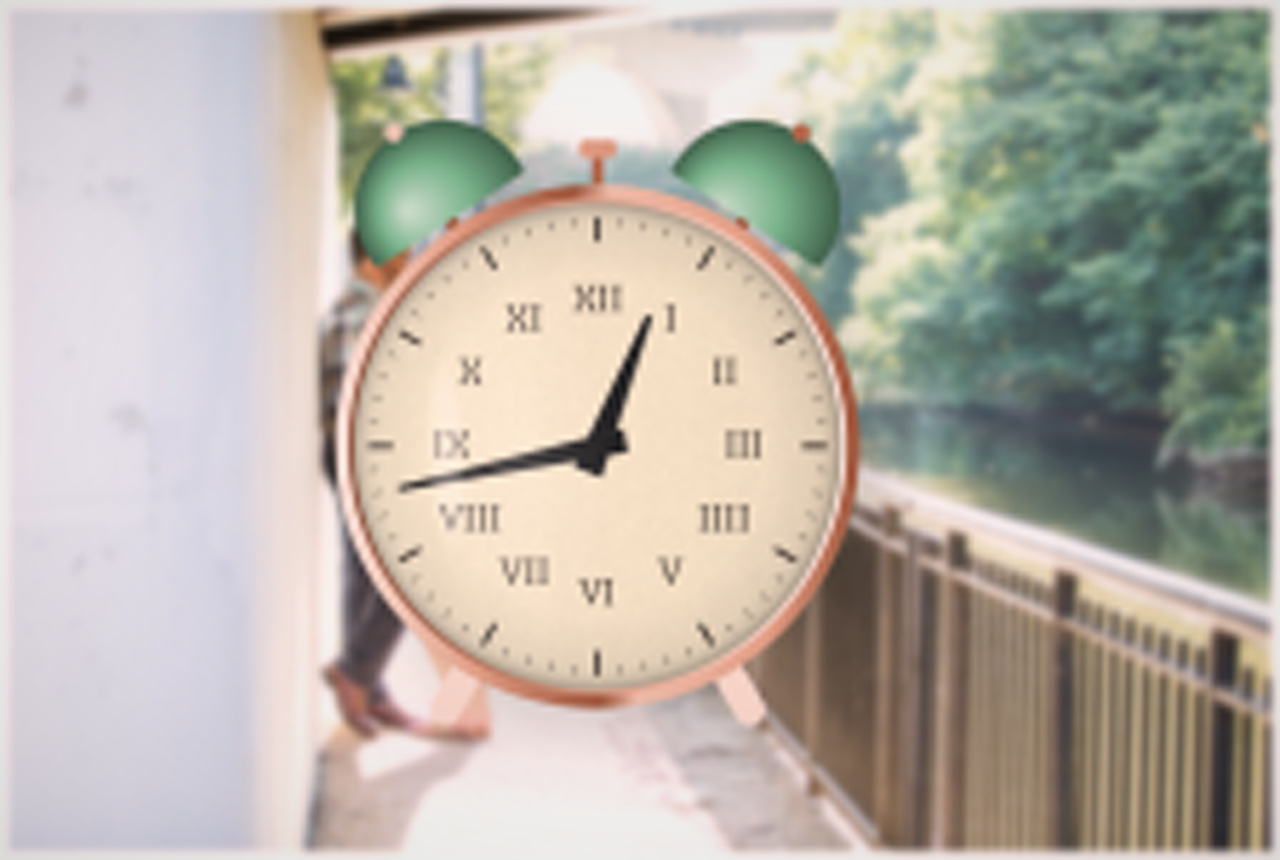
12:43
